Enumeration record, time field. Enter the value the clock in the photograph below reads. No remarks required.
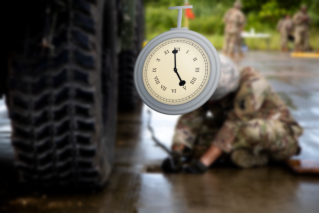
4:59
